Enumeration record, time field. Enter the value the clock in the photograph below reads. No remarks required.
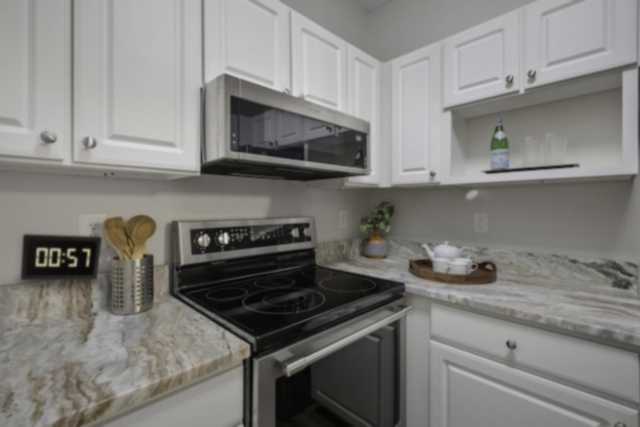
0:57
